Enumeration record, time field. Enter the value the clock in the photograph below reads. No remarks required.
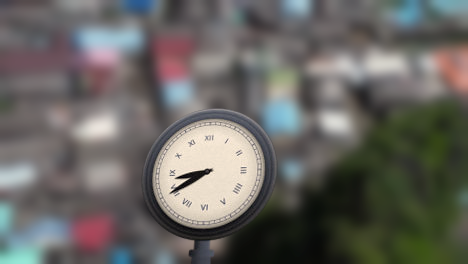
8:40
